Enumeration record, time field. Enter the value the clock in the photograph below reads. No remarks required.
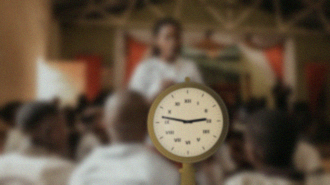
2:47
